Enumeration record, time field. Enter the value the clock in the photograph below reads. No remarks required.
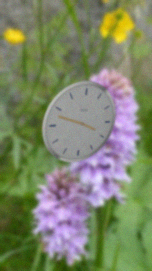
3:48
